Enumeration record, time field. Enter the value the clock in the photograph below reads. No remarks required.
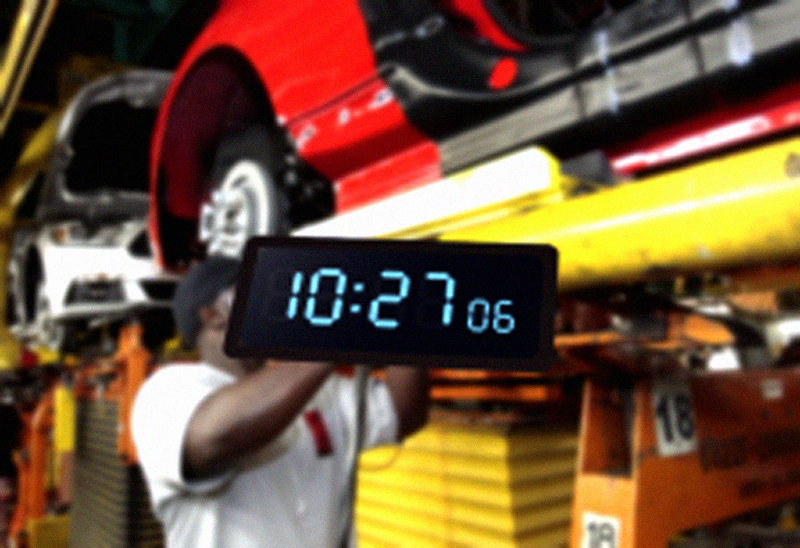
10:27:06
